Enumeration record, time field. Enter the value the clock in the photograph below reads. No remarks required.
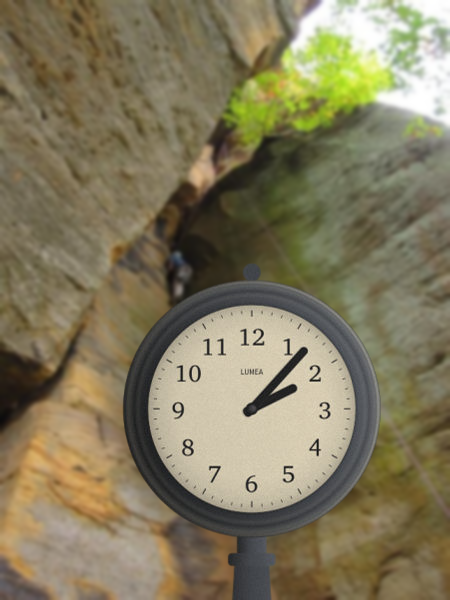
2:07
